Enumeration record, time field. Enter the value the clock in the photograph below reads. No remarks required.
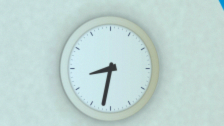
8:32
